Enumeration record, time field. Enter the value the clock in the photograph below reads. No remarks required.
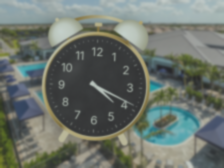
4:19
